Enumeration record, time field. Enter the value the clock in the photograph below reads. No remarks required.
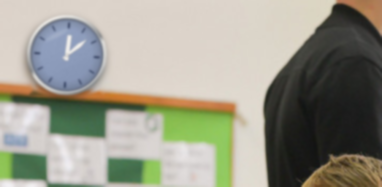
12:08
